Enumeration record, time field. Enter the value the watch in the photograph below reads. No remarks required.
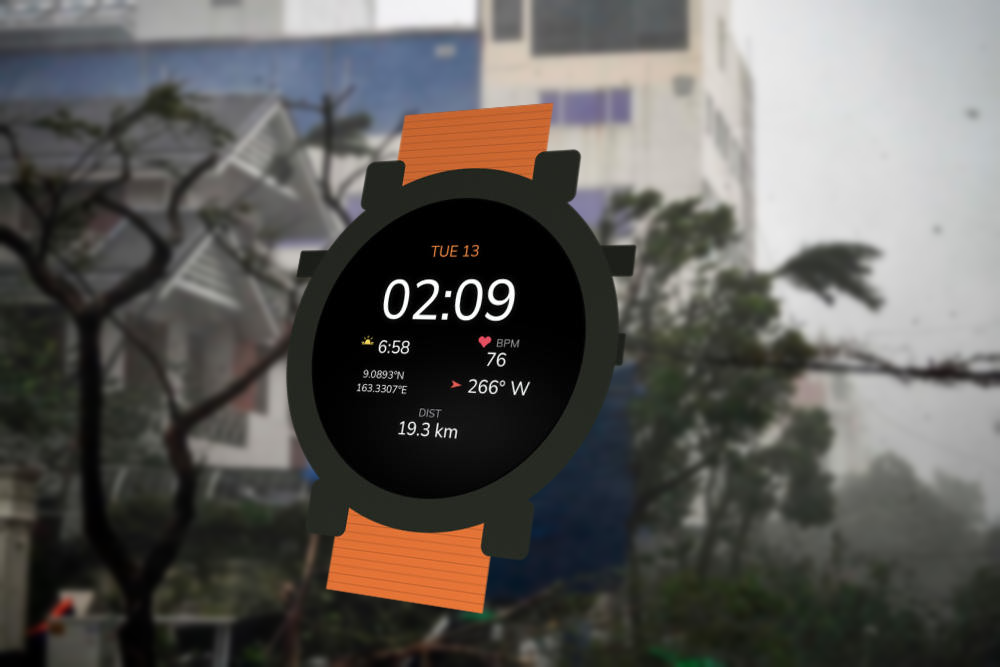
2:09
